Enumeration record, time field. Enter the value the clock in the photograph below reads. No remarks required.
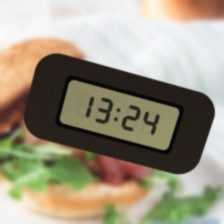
13:24
